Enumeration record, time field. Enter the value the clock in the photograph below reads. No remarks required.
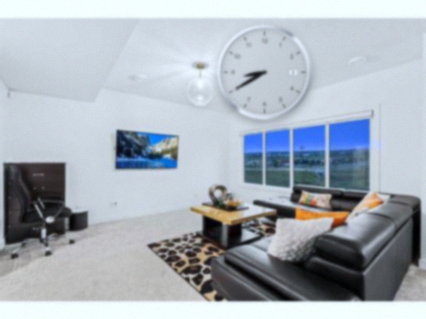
8:40
